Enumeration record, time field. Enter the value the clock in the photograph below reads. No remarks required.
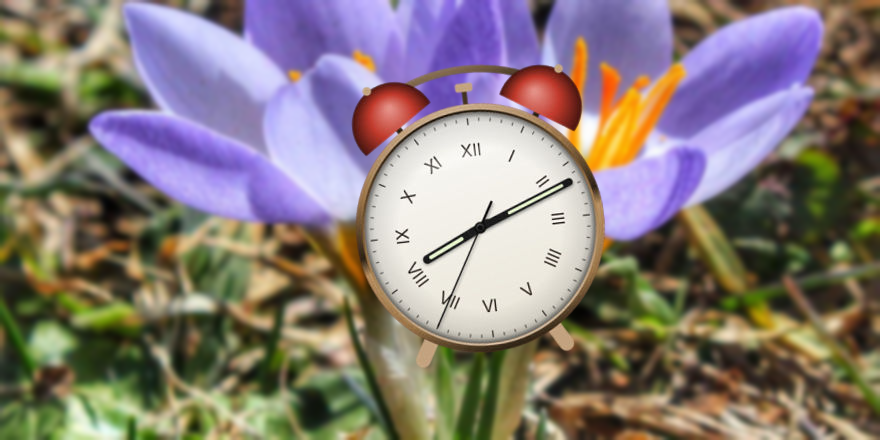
8:11:35
